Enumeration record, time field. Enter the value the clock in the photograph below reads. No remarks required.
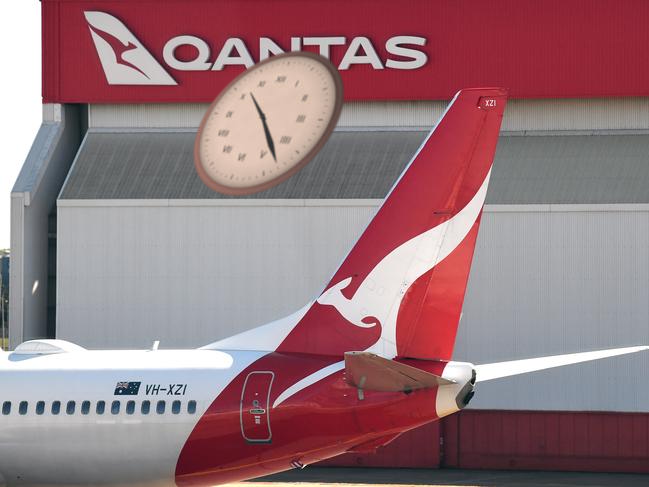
10:23
